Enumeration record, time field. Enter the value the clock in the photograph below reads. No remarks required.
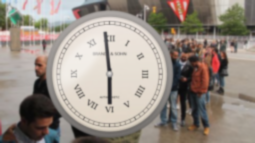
5:59
